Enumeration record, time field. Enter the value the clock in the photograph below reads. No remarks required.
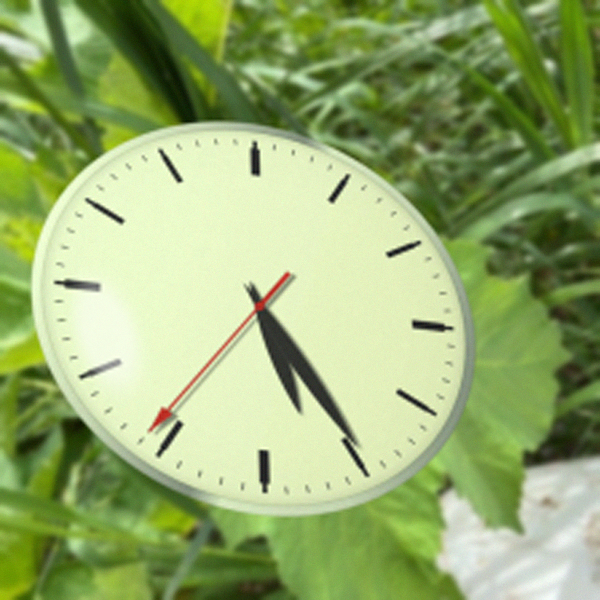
5:24:36
